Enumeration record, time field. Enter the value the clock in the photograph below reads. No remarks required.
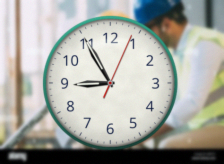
8:55:04
